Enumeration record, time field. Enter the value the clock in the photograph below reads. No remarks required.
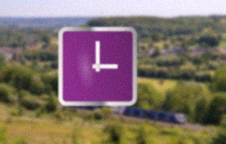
3:00
